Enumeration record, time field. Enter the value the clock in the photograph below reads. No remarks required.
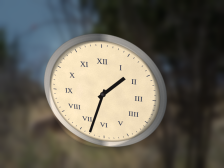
1:33
